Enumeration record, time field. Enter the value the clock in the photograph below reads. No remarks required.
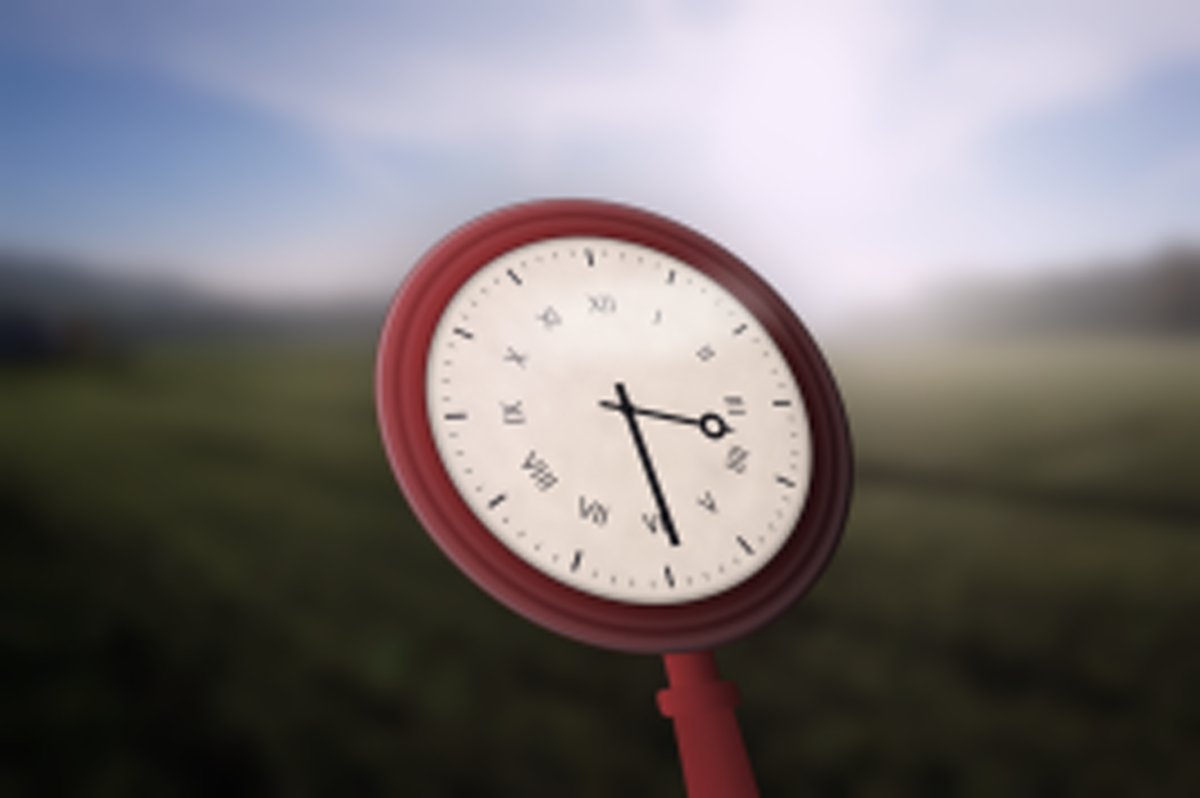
3:29
